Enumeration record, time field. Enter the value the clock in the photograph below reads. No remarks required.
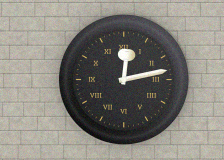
12:13
